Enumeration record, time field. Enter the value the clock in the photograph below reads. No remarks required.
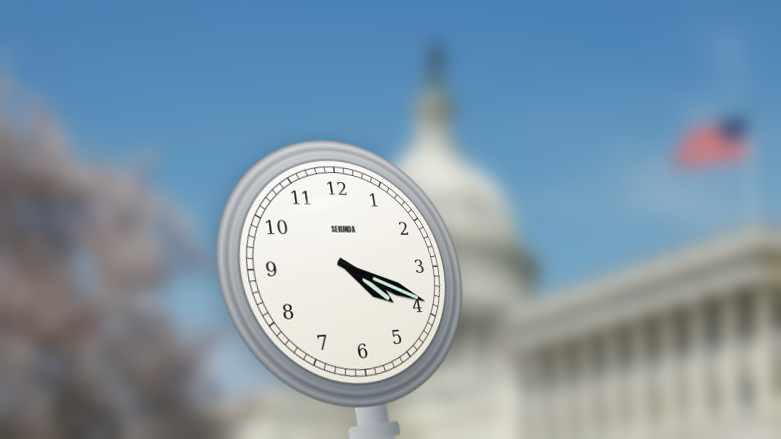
4:19
